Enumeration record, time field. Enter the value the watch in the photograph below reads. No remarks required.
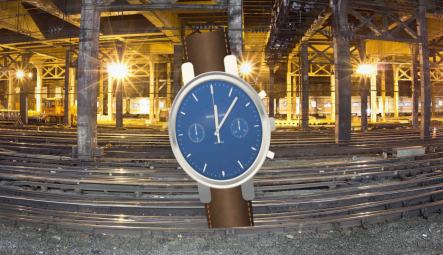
12:07
